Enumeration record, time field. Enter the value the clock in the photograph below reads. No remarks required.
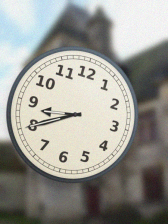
8:40
